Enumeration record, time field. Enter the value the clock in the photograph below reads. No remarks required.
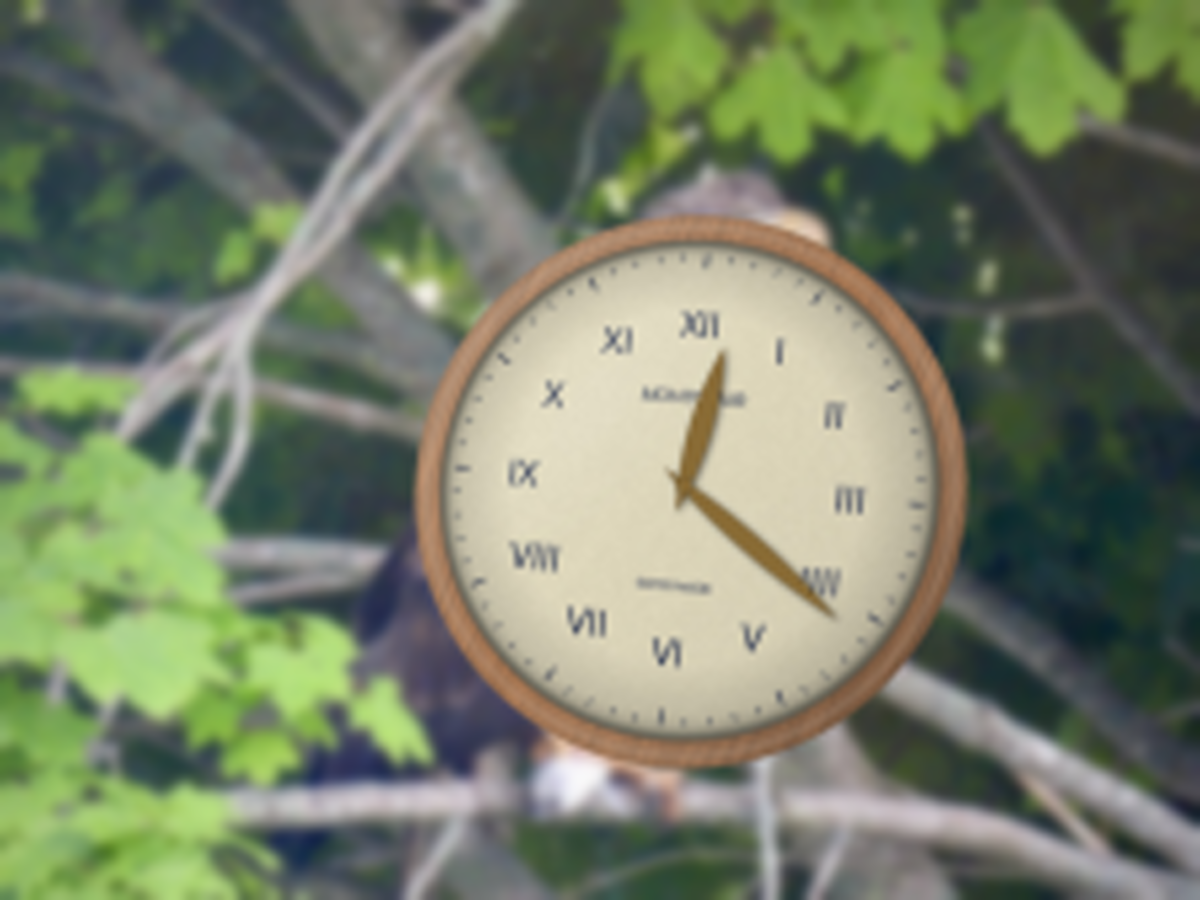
12:21
